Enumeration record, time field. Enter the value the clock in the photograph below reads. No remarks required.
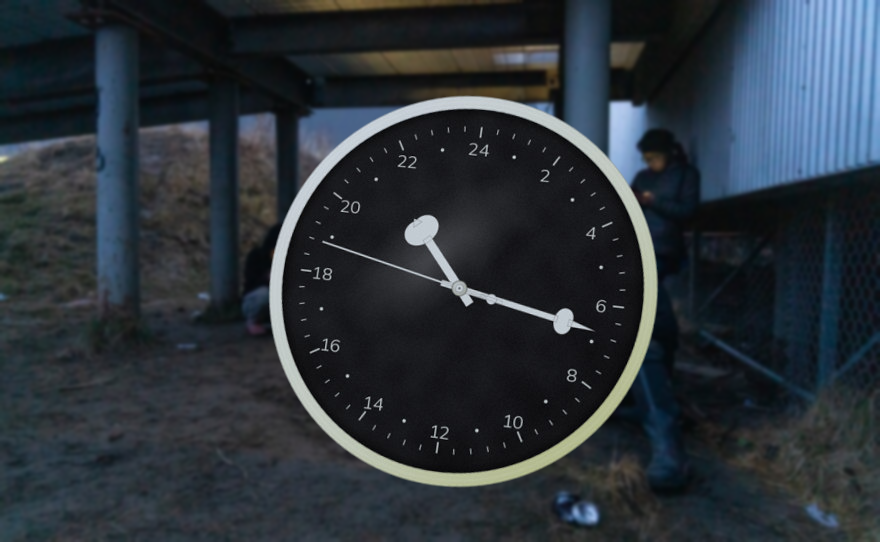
21:16:47
